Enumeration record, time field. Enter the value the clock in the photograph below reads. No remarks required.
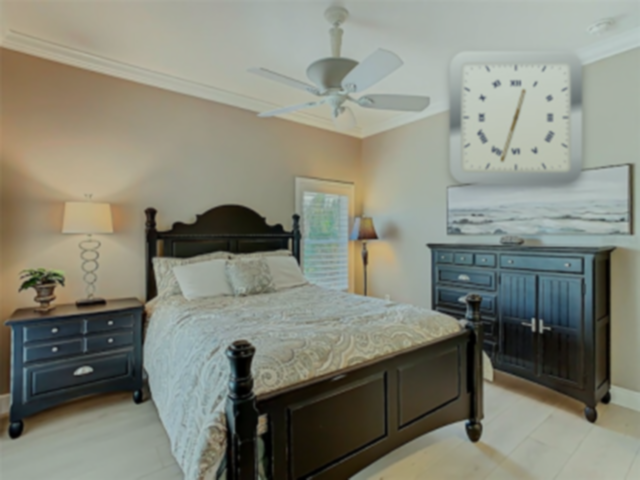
12:33
